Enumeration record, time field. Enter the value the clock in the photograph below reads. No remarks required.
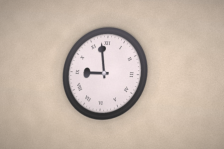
8:58
